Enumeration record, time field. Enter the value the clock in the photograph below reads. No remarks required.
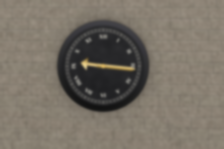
9:16
